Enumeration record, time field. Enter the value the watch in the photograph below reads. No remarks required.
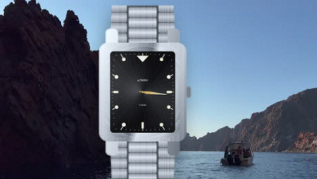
3:16
